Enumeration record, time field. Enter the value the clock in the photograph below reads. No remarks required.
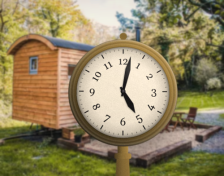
5:02
